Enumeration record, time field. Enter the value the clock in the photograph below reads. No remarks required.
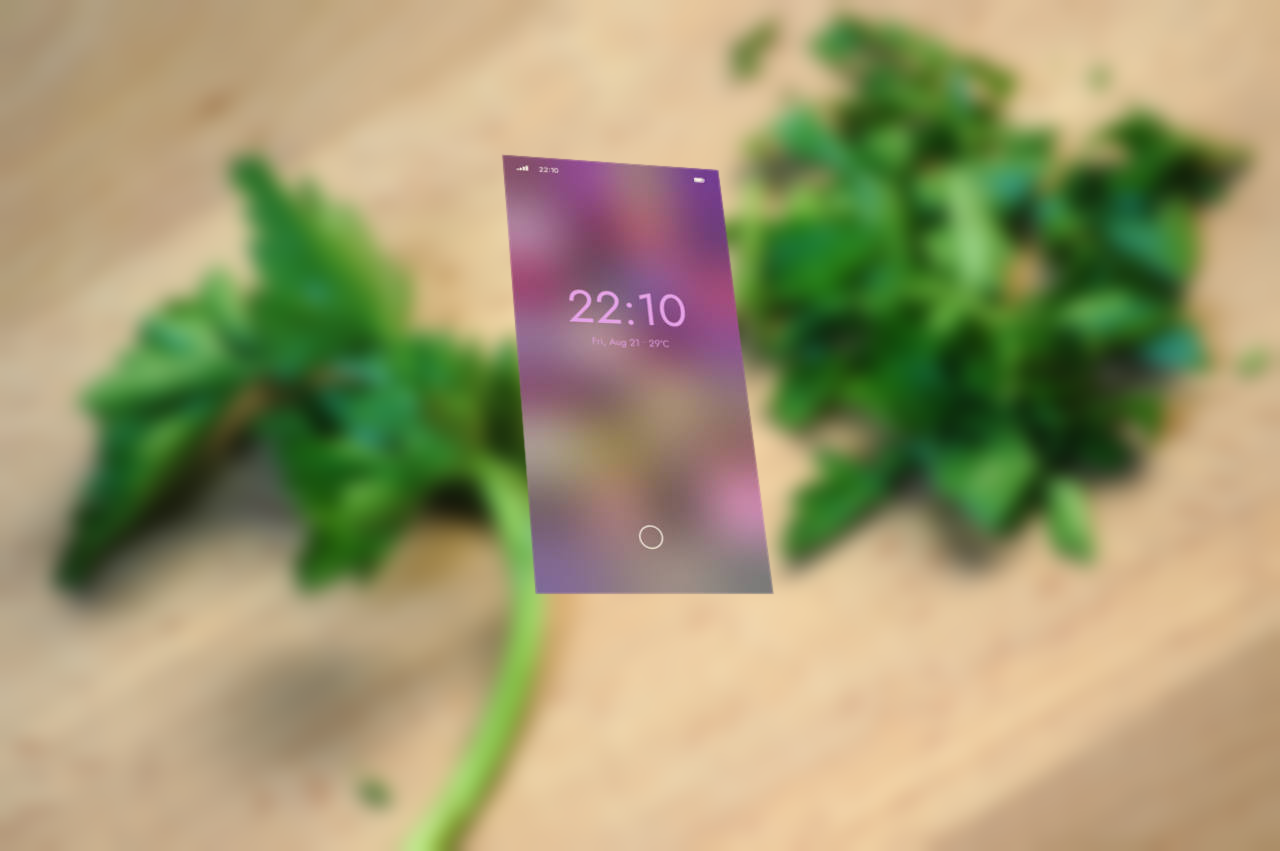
22:10
